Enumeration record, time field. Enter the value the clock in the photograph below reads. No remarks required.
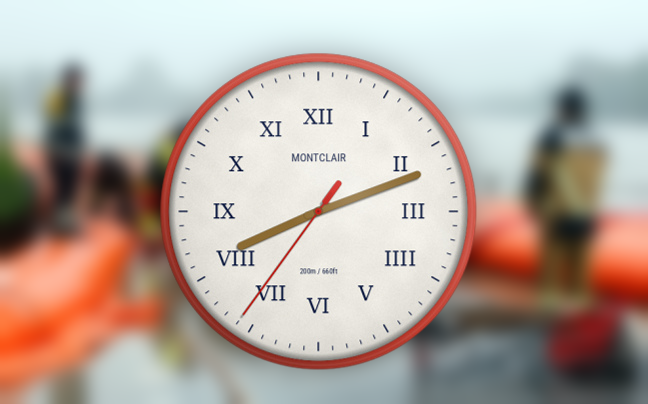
8:11:36
